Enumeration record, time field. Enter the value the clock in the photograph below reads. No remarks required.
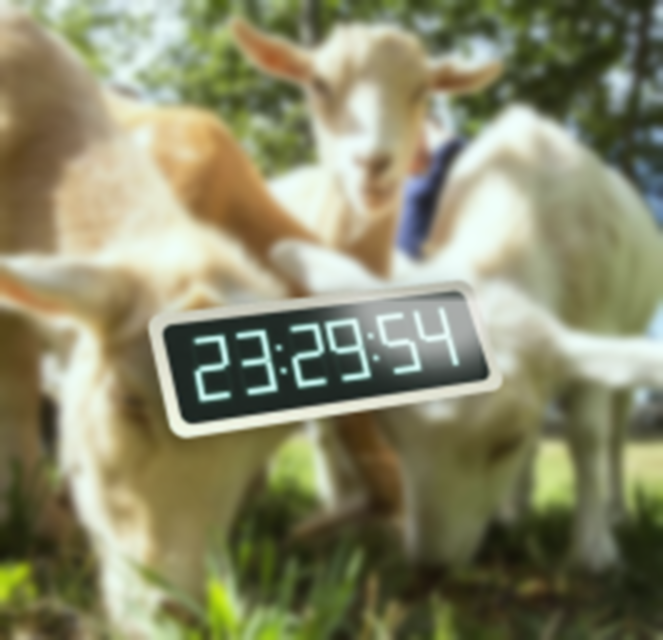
23:29:54
